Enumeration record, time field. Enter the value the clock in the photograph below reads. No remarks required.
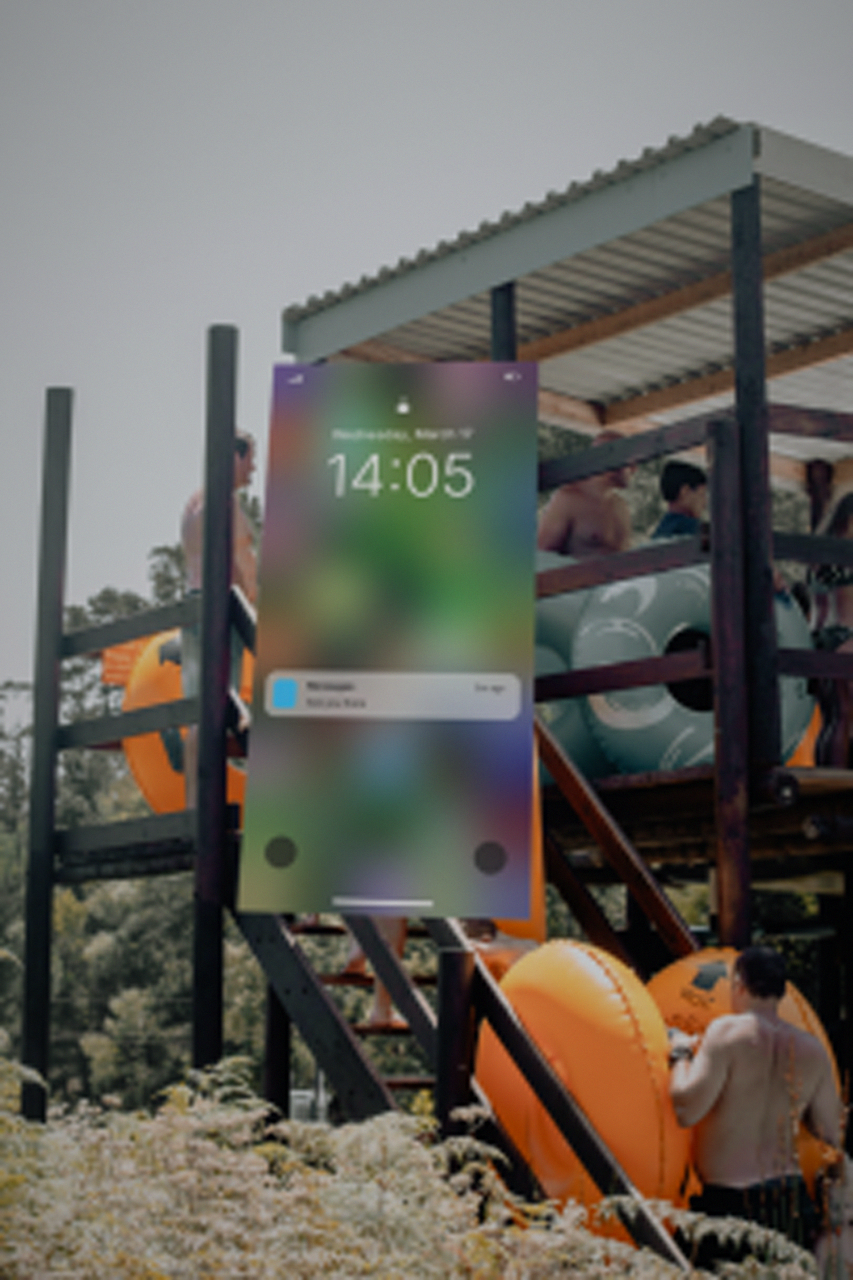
14:05
